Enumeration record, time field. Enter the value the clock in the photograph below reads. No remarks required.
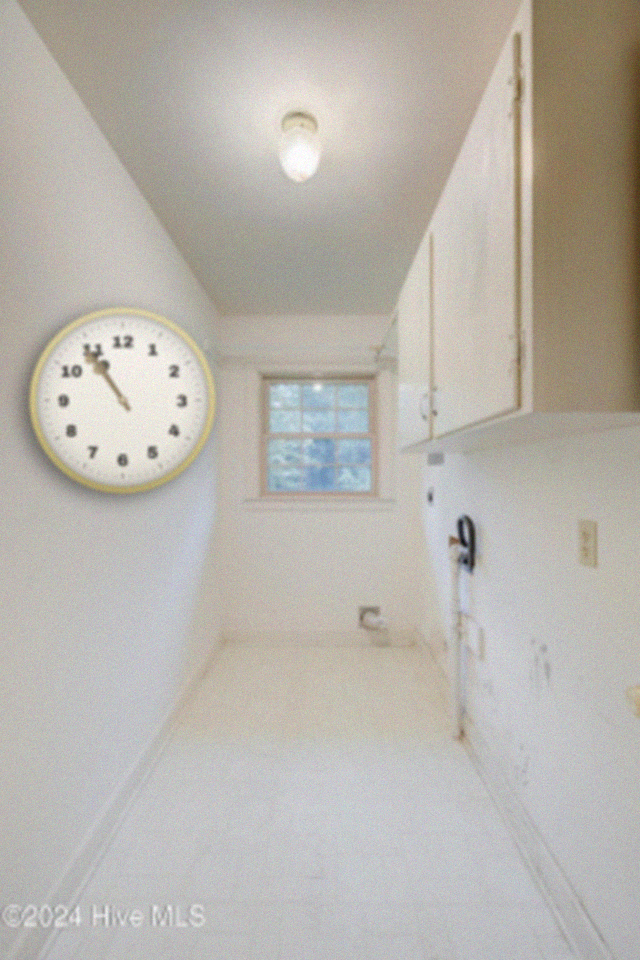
10:54
